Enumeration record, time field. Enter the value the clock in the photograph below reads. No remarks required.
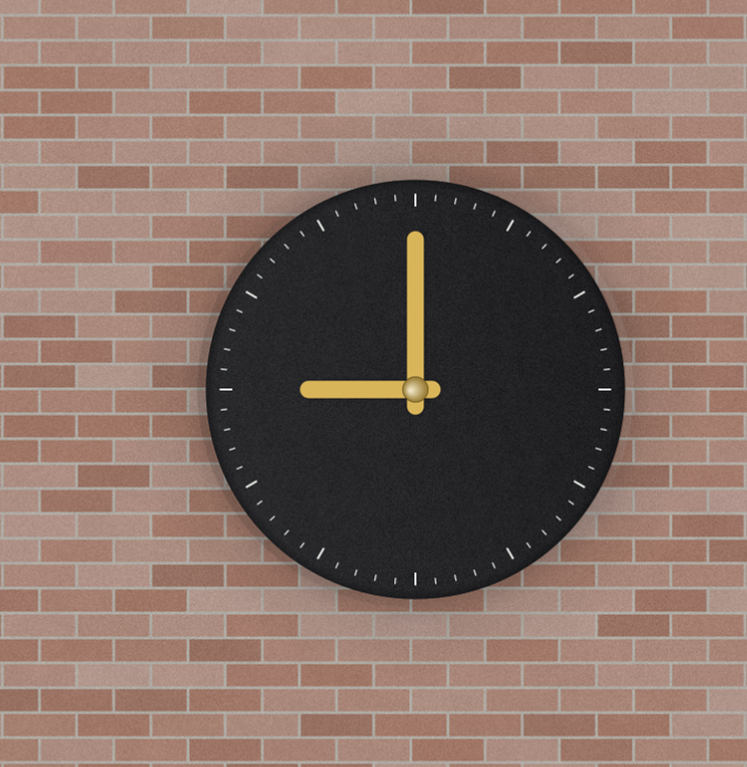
9:00
